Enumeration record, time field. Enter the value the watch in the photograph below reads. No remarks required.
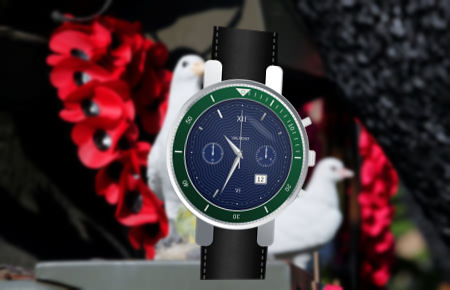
10:34
